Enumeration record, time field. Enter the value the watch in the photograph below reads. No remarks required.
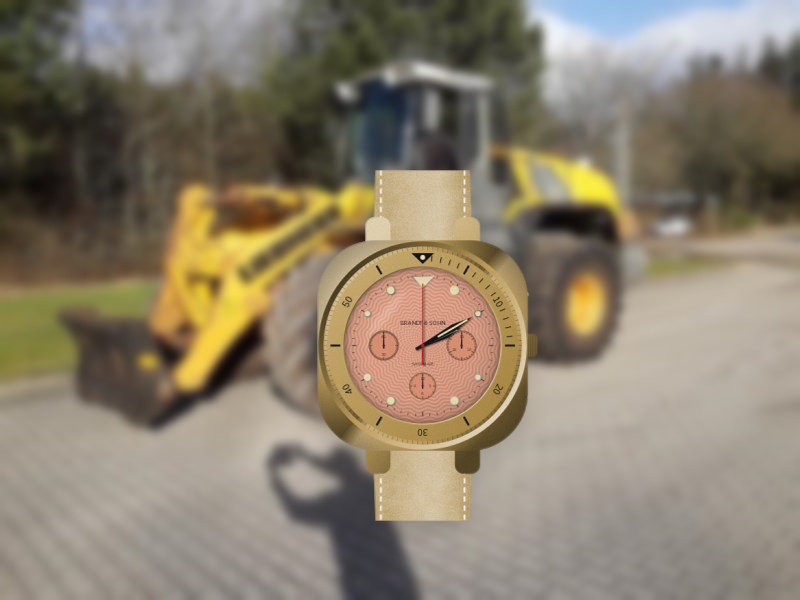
2:10
